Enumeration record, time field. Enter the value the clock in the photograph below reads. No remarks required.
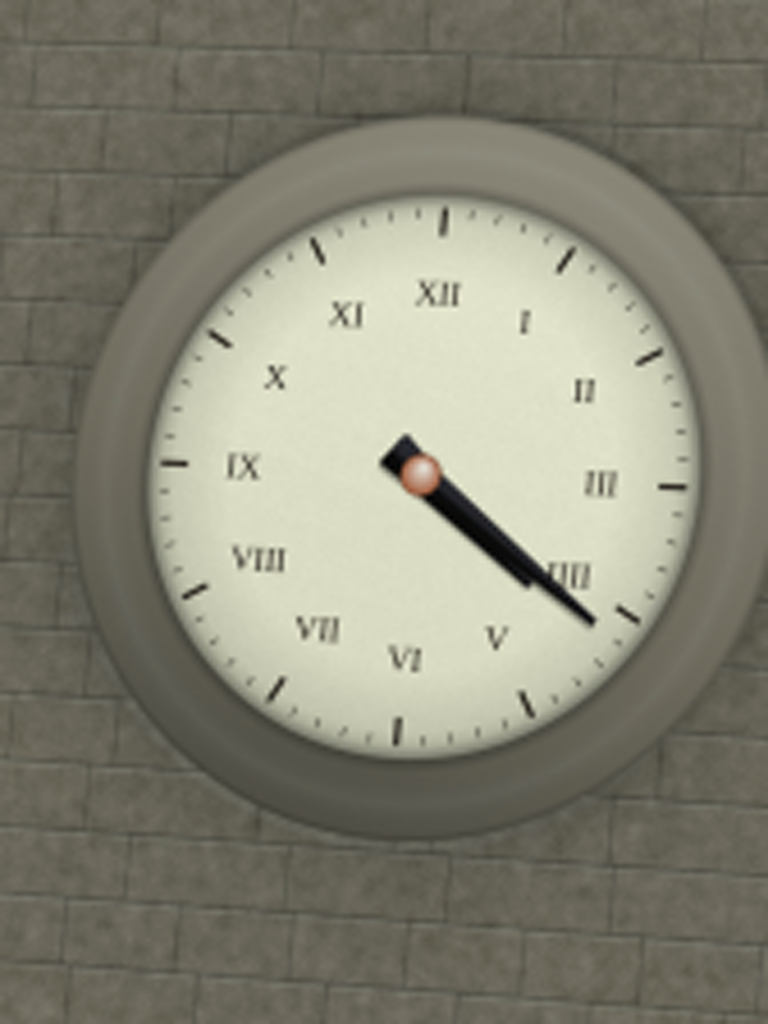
4:21
